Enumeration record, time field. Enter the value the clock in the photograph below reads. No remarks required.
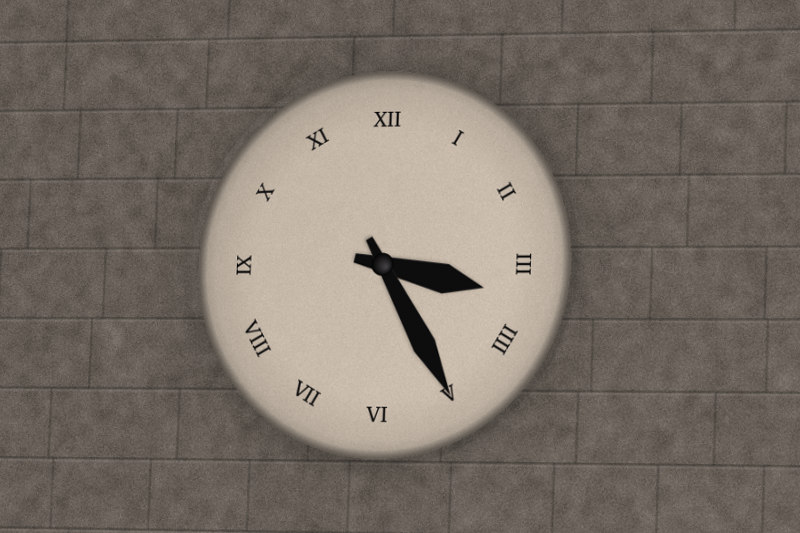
3:25
